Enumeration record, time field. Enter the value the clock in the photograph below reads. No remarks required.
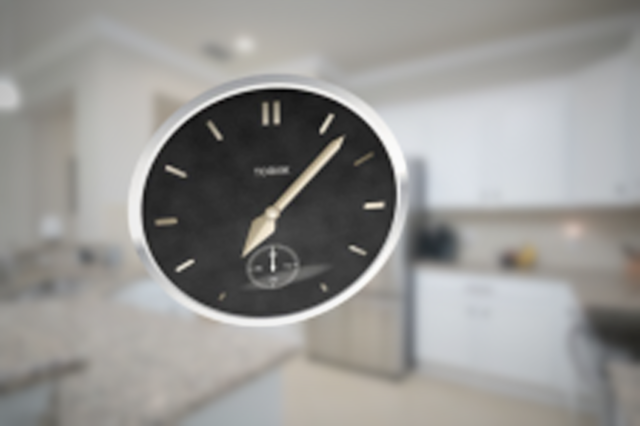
7:07
